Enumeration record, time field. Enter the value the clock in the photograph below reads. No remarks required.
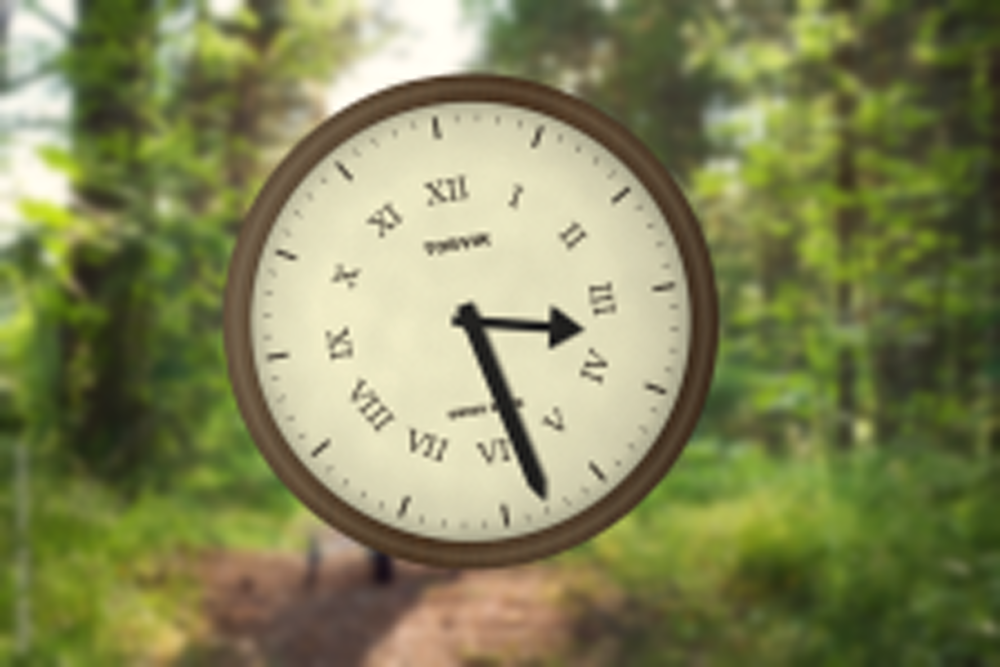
3:28
